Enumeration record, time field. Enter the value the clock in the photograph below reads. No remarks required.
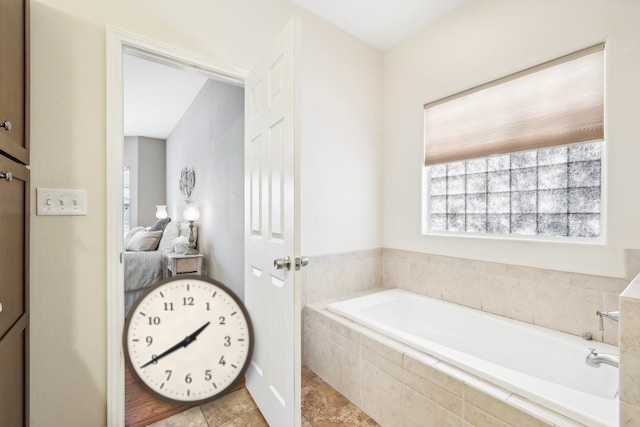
1:40
